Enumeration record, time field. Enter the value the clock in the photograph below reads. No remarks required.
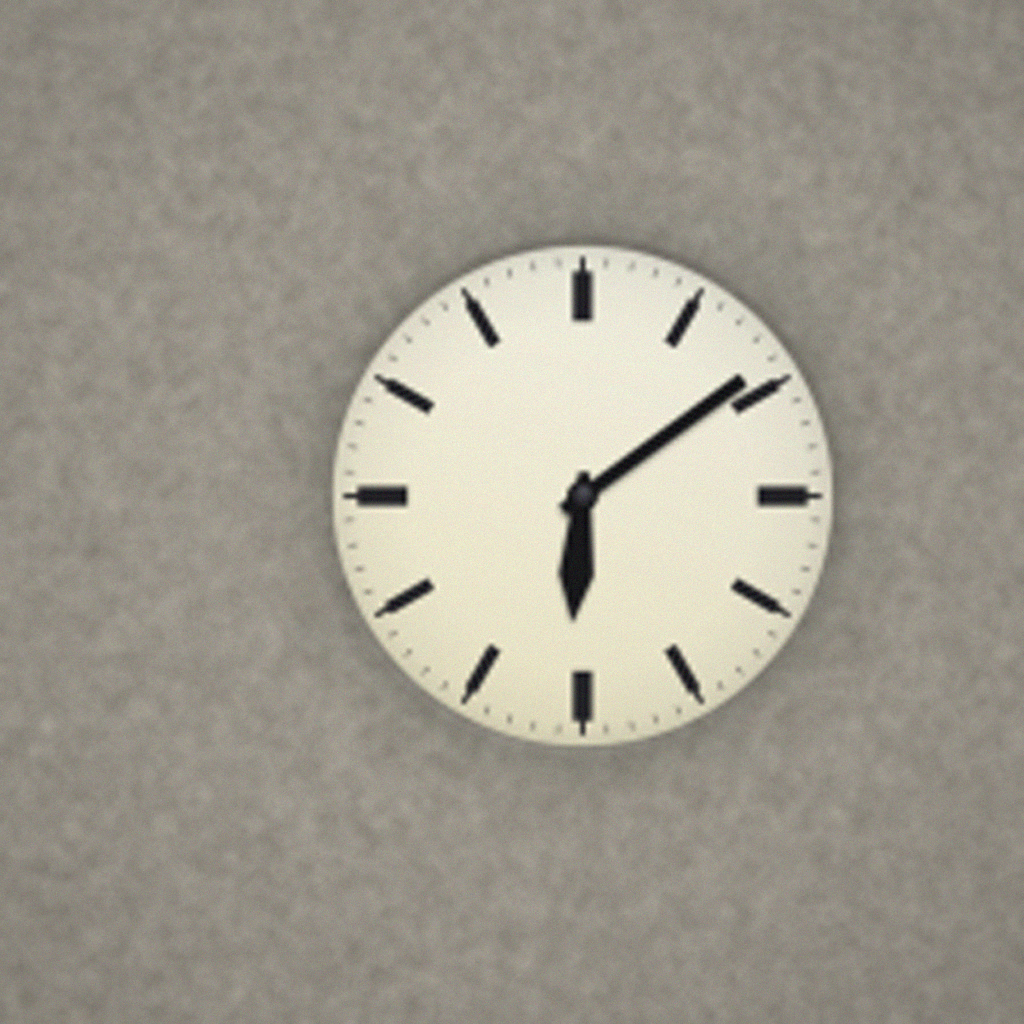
6:09
